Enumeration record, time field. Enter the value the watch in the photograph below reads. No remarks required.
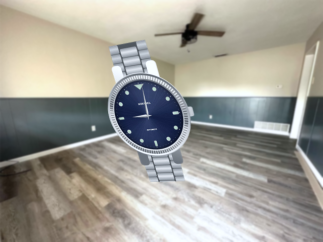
9:01
